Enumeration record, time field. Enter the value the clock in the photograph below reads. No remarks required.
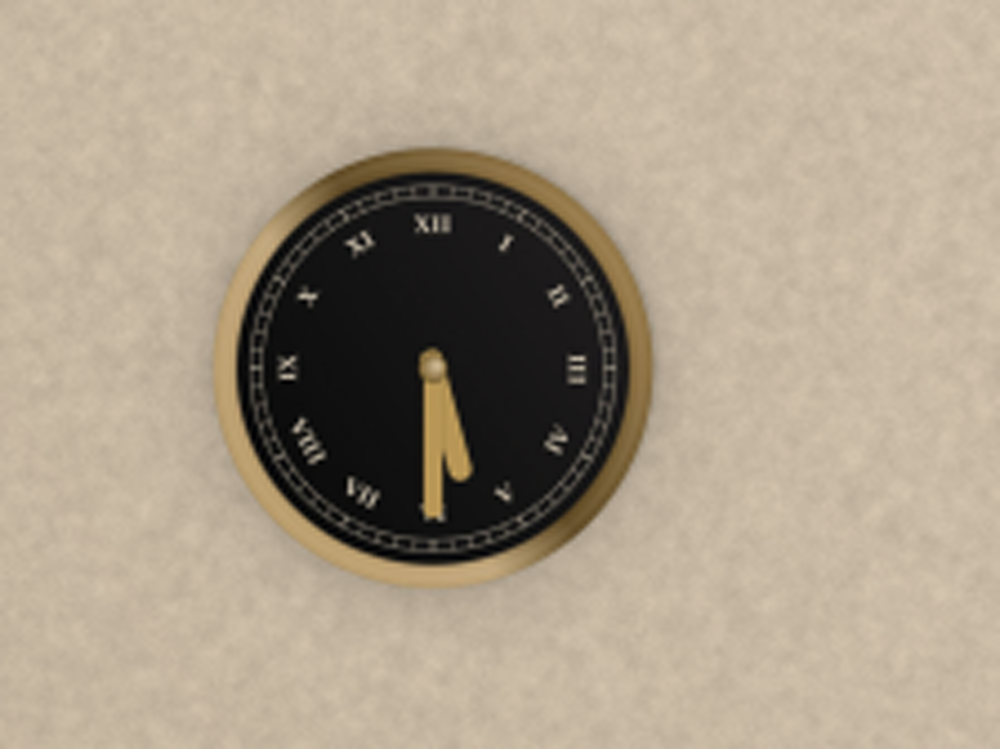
5:30
